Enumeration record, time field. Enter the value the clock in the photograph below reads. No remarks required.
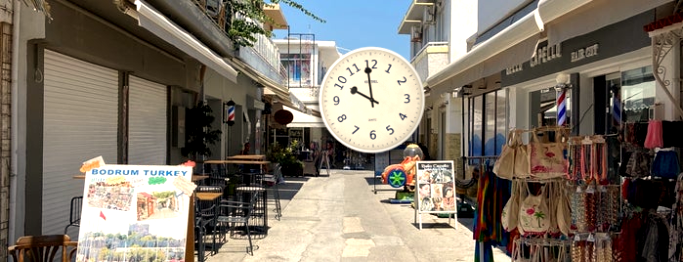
9:59
